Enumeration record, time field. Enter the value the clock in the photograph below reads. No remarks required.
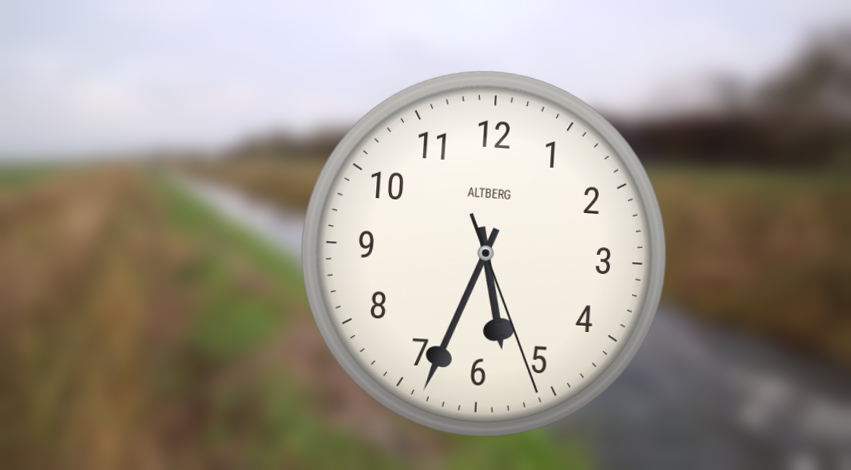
5:33:26
